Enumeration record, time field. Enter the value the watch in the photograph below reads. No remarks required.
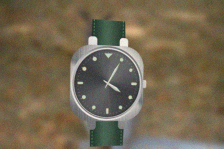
4:05
